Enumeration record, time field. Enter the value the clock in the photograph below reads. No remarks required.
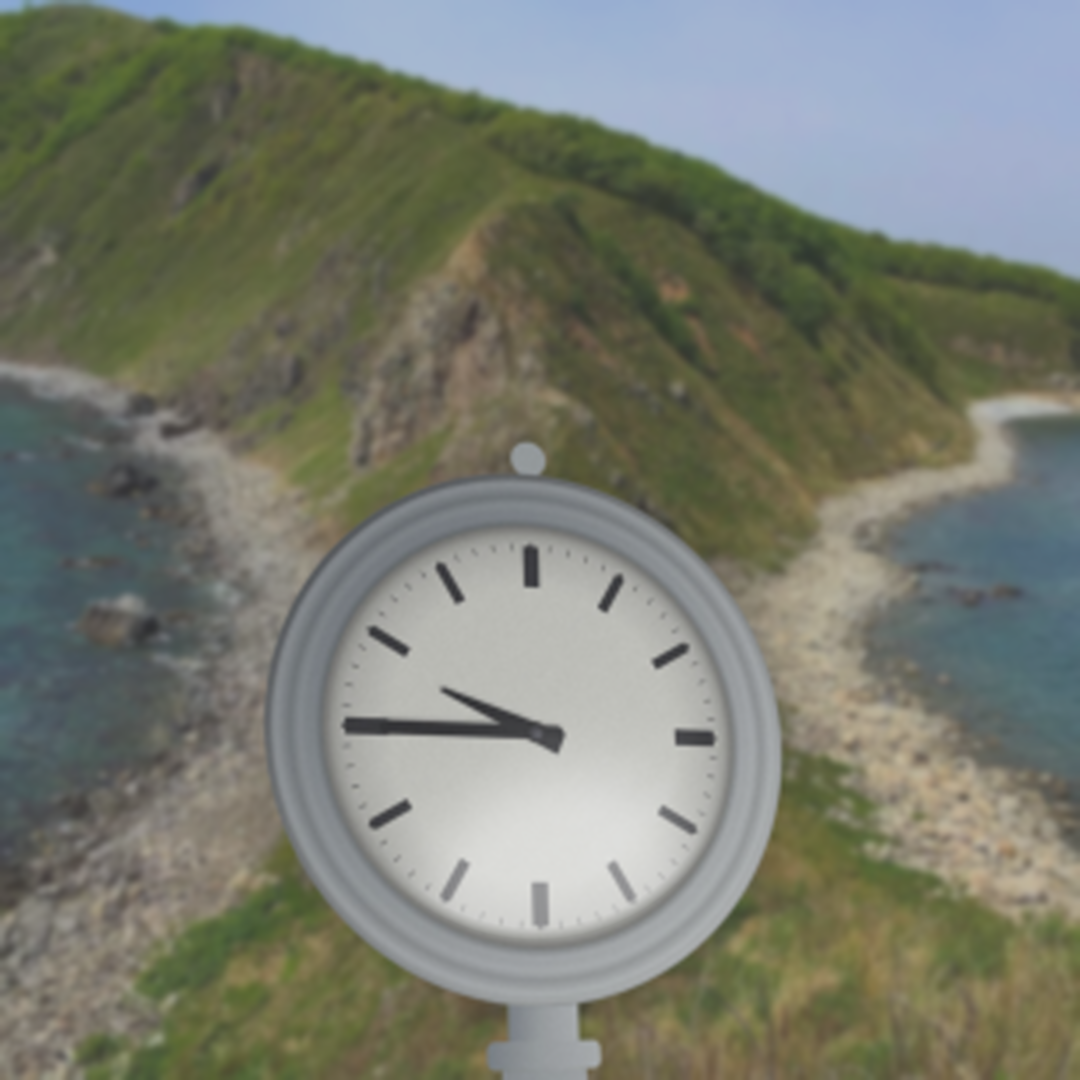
9:45
